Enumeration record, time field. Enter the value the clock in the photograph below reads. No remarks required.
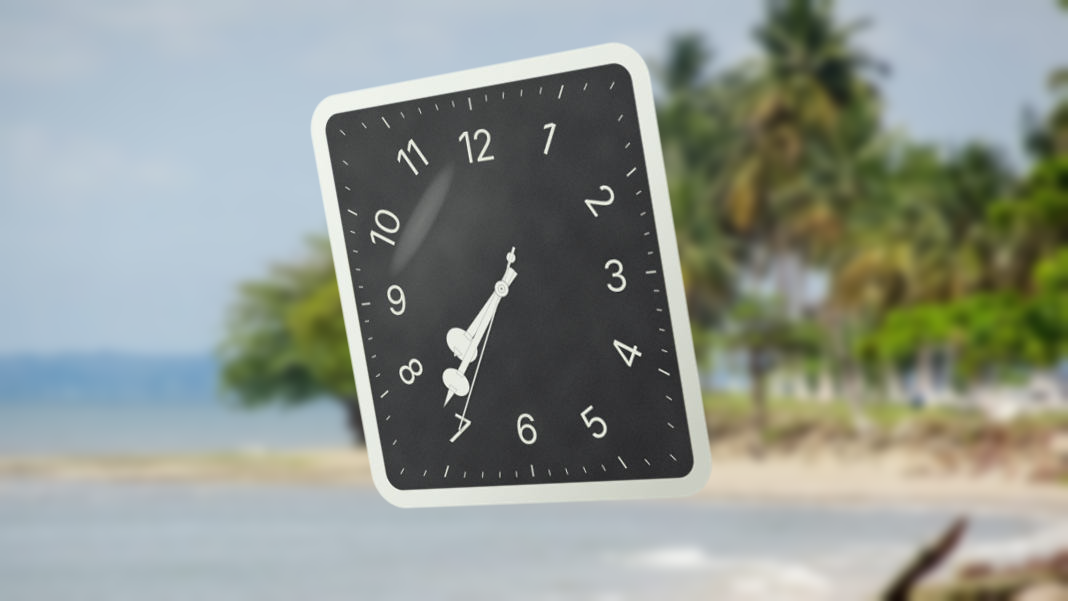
7:36:35
